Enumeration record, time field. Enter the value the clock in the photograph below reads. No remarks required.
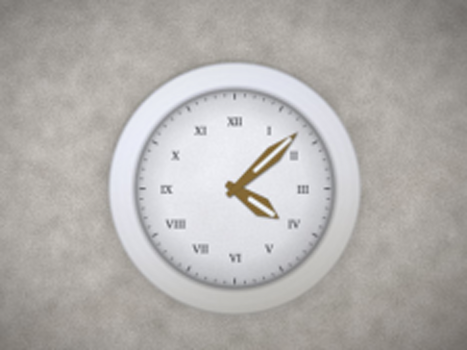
4:08
